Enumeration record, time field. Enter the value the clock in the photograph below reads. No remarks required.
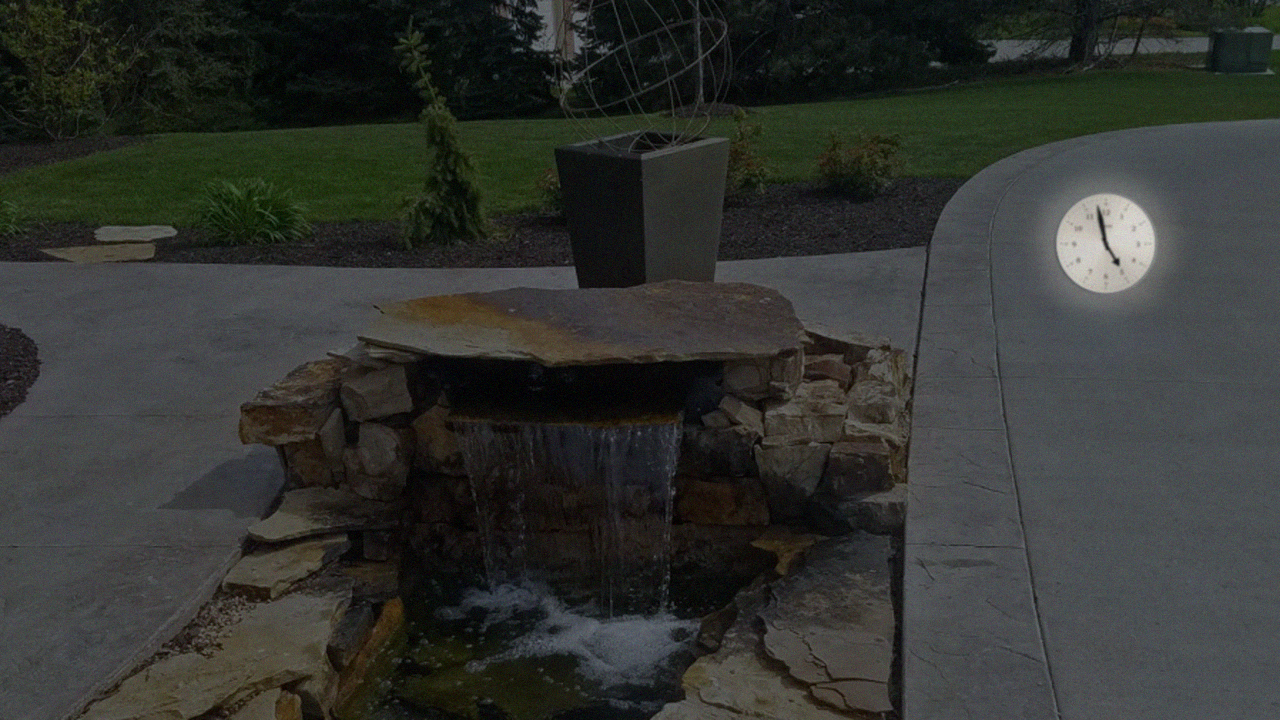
4:58
